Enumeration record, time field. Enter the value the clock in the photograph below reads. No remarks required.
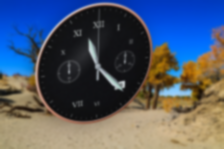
11:23
